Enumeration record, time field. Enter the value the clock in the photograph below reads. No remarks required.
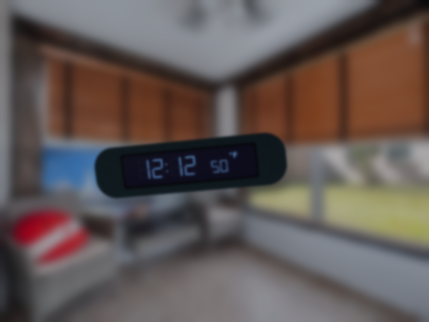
12:12
